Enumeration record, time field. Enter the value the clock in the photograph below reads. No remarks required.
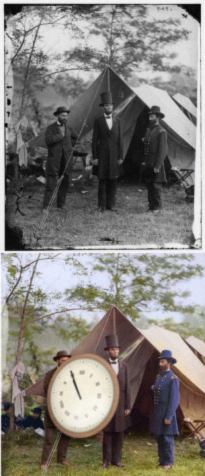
10:55
